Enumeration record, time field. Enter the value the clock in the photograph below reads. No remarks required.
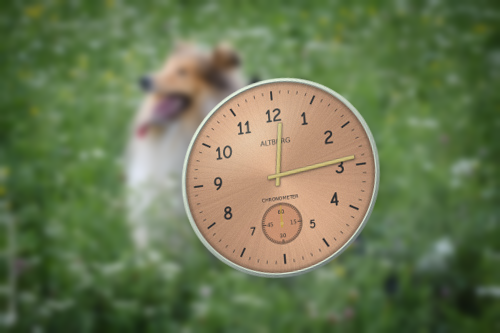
12:14
